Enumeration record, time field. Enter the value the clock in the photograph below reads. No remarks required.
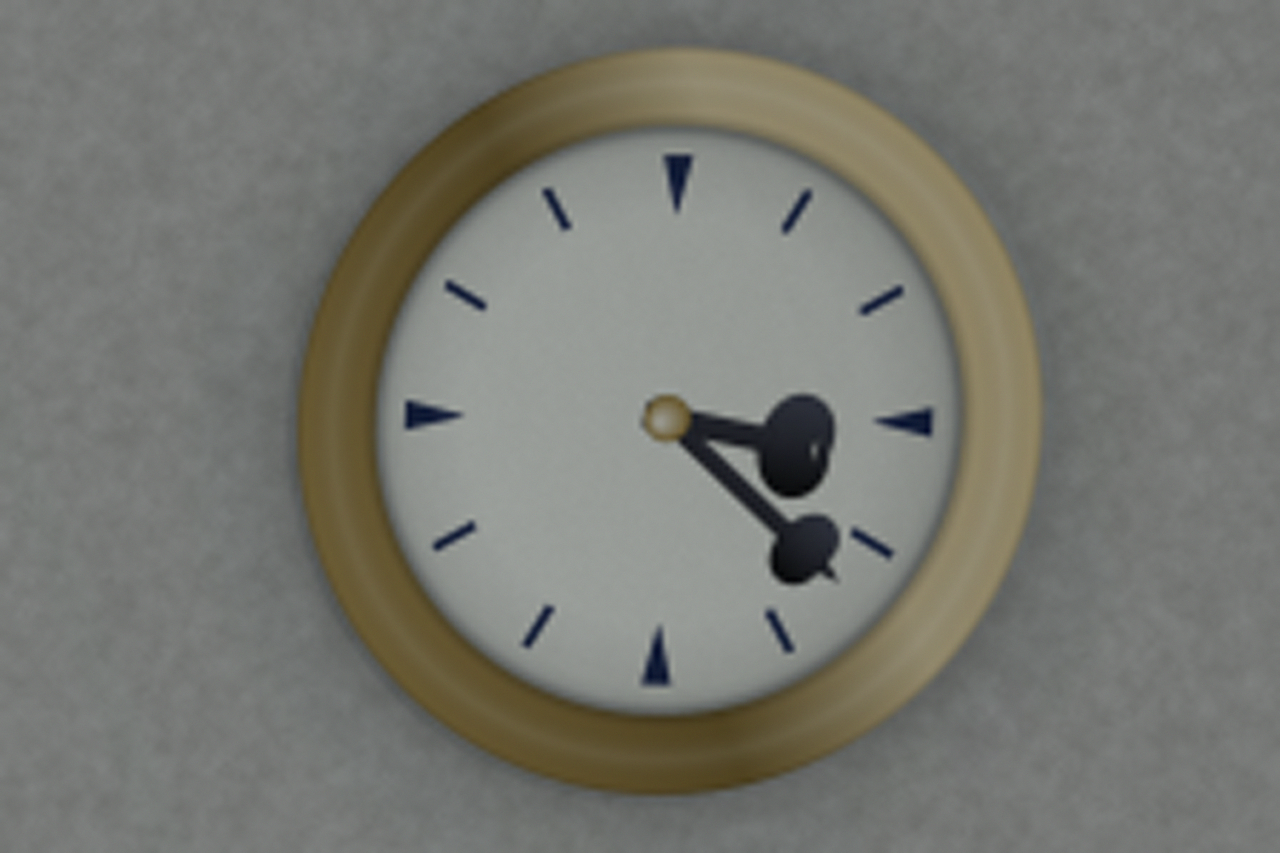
3:22
